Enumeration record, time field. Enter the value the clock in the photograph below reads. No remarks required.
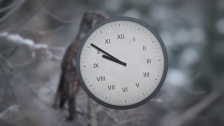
9:51
